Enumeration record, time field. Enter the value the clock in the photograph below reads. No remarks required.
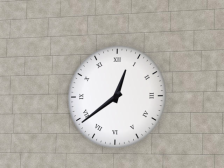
12:39
